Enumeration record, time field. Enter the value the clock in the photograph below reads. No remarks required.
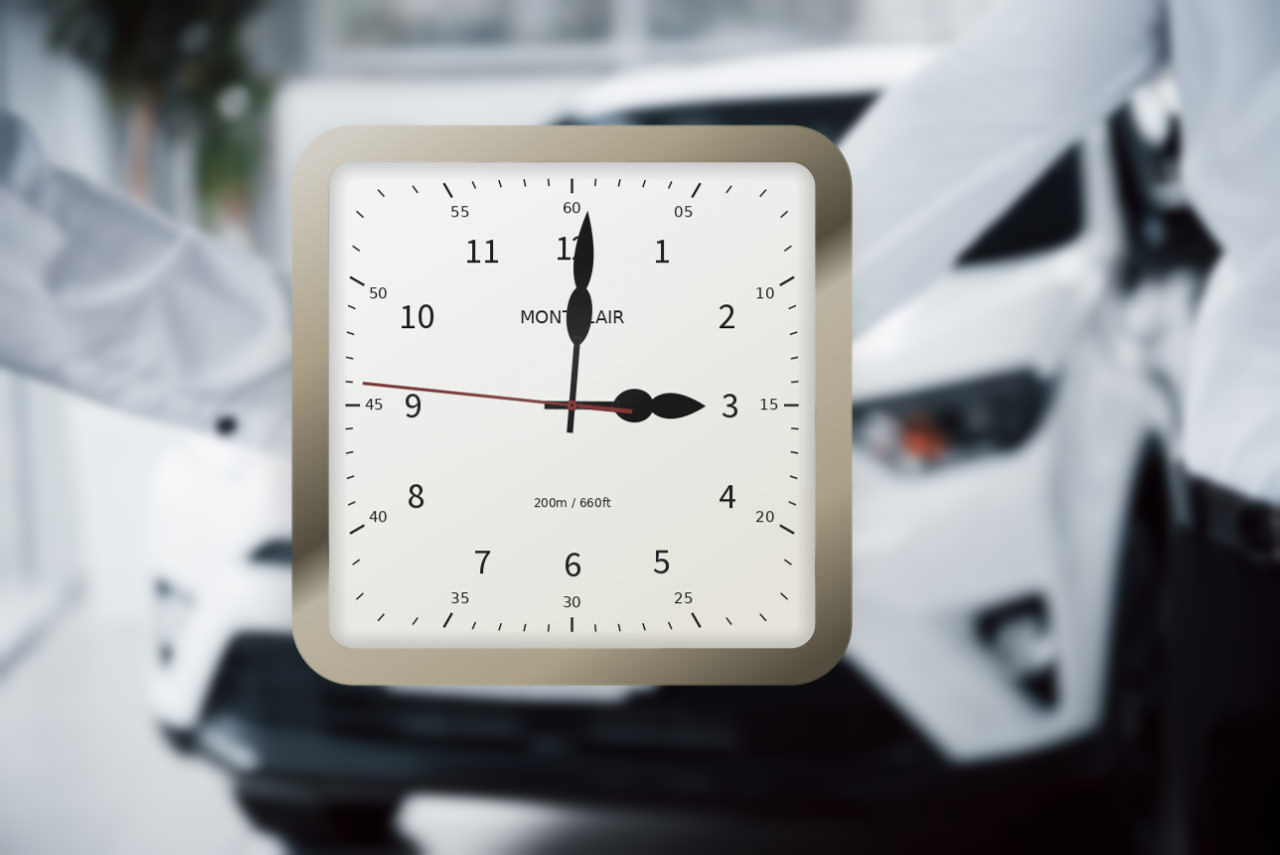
3:00:46
